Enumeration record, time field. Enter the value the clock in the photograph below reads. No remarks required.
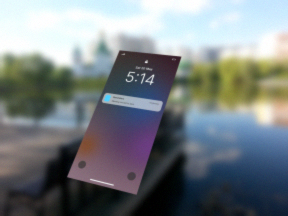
5:14
